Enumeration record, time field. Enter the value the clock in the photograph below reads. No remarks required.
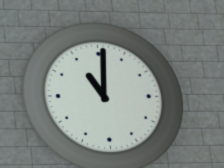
11:01
